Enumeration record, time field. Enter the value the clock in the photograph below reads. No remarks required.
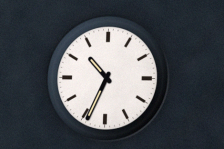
10:34
